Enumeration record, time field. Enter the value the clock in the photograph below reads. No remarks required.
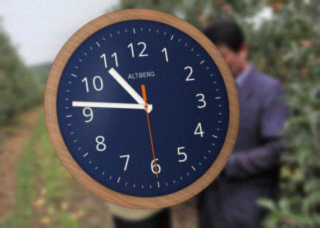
10:46:30
